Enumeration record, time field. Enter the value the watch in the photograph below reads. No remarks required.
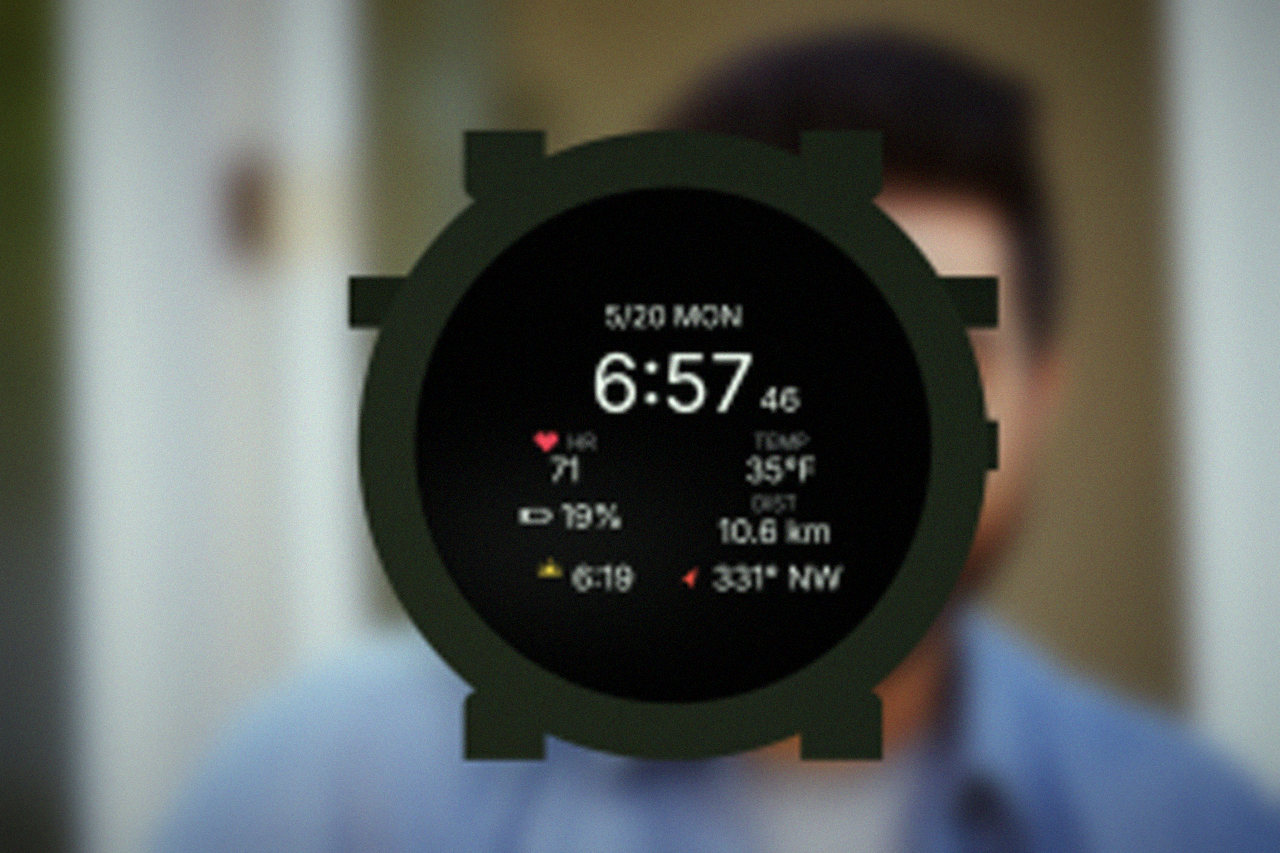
6:57
